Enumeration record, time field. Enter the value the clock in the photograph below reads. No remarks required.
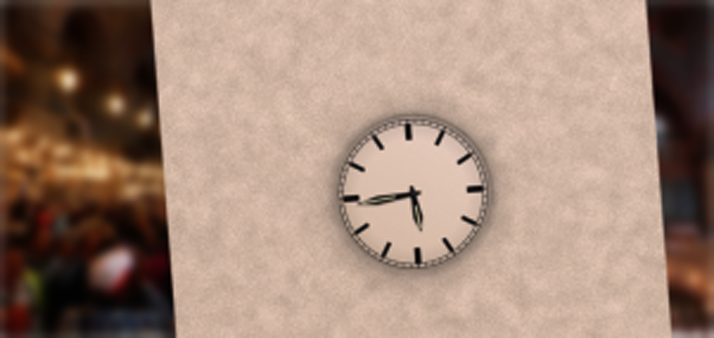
5:44
